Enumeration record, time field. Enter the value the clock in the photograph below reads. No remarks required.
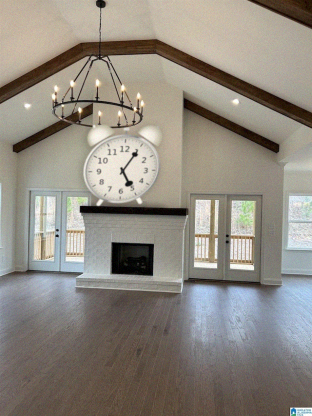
5:05
